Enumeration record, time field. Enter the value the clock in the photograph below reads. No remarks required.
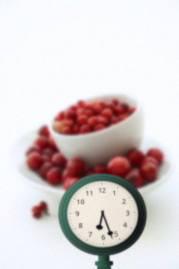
6:27
